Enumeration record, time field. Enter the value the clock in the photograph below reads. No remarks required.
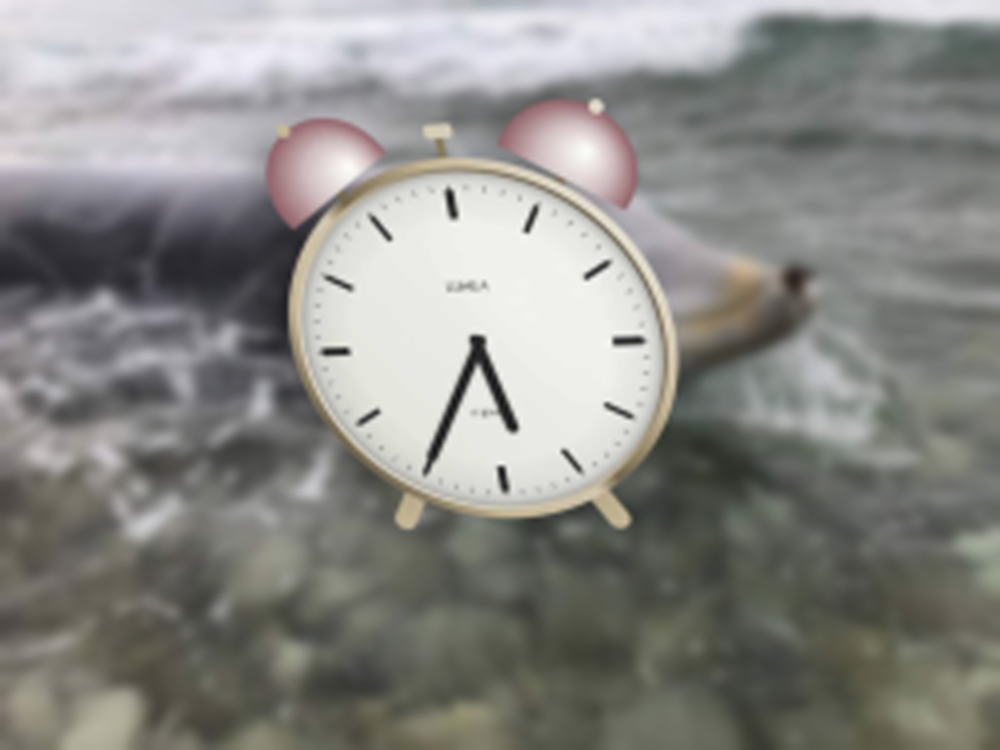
5:35
